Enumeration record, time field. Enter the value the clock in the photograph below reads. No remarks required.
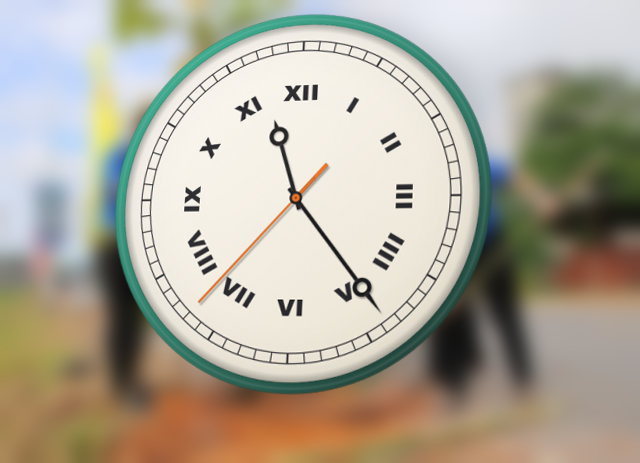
11:23:37
